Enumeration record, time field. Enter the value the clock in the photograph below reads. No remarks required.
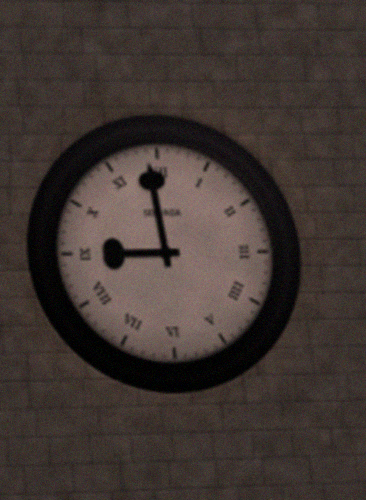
8:59
